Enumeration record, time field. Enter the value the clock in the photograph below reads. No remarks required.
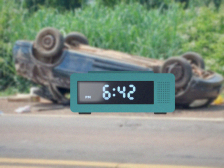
6:42
